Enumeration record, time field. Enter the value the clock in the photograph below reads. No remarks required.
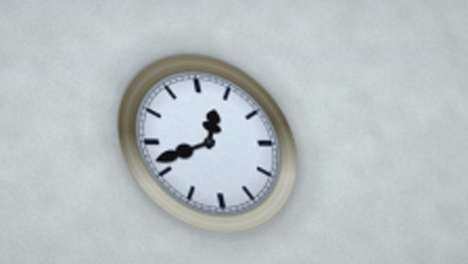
12:42
